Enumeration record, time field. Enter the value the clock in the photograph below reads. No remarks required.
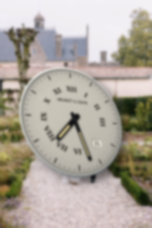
7:27
